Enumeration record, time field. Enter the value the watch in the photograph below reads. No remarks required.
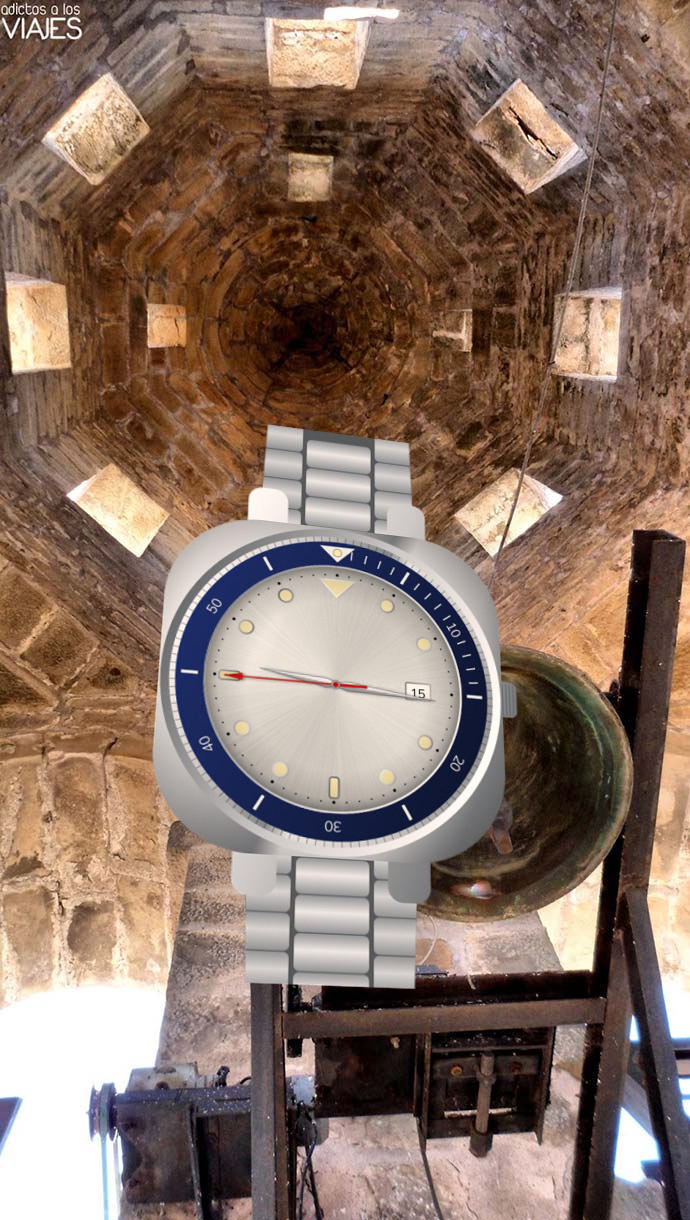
9:15:45
